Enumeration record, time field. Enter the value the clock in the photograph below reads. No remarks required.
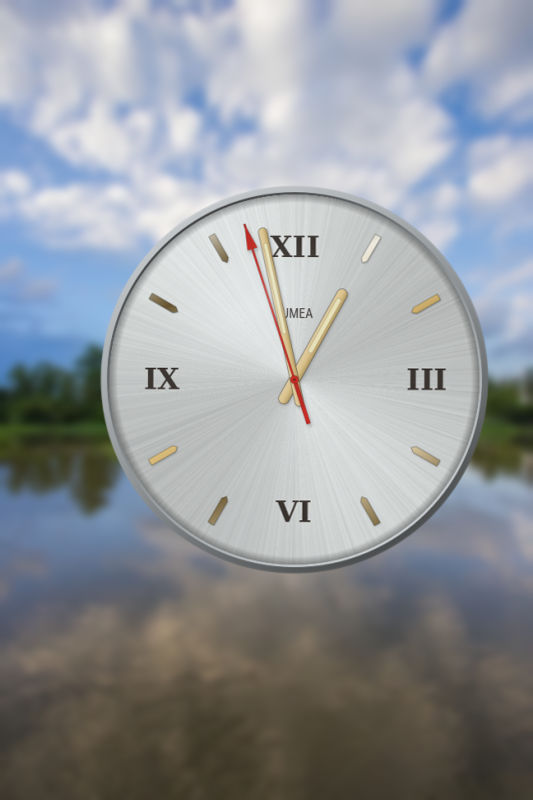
12:57:57
